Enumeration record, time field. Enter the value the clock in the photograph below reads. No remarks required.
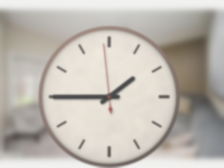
1:44:59
